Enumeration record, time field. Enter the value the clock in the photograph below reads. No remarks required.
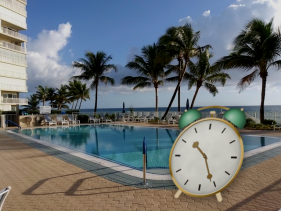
10:26
